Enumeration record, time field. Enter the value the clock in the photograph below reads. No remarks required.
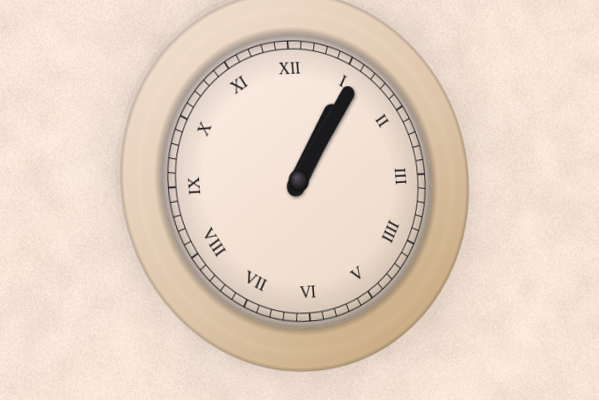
1:06
